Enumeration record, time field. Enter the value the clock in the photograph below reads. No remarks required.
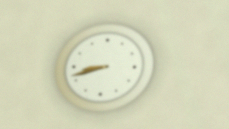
8:42
